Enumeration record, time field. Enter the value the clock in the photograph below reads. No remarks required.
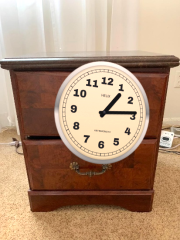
1:14
